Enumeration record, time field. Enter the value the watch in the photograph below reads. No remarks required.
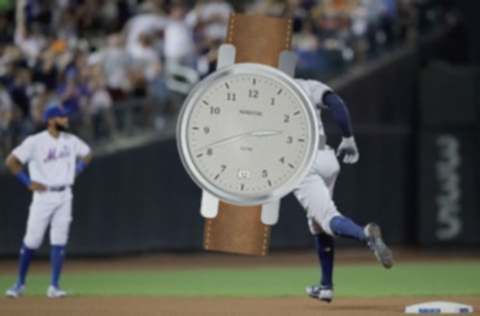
2:41
